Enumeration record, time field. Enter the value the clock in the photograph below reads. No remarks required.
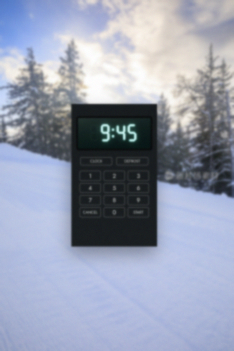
9:45
